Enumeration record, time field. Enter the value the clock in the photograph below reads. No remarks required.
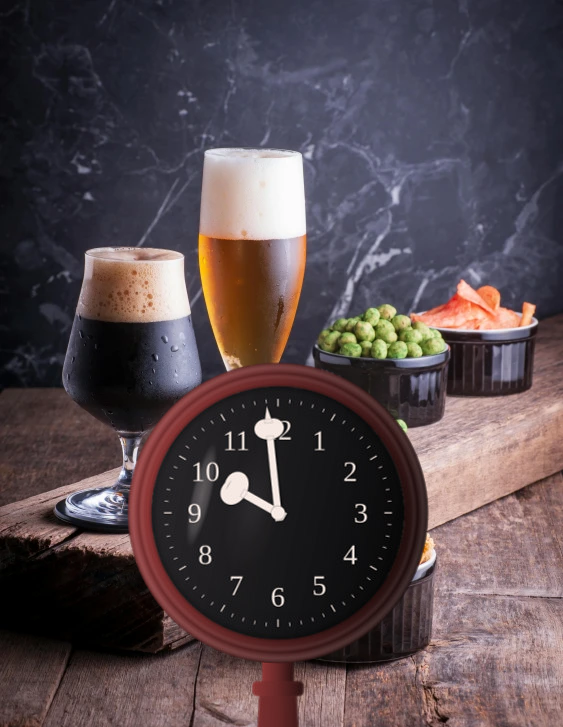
9:59
